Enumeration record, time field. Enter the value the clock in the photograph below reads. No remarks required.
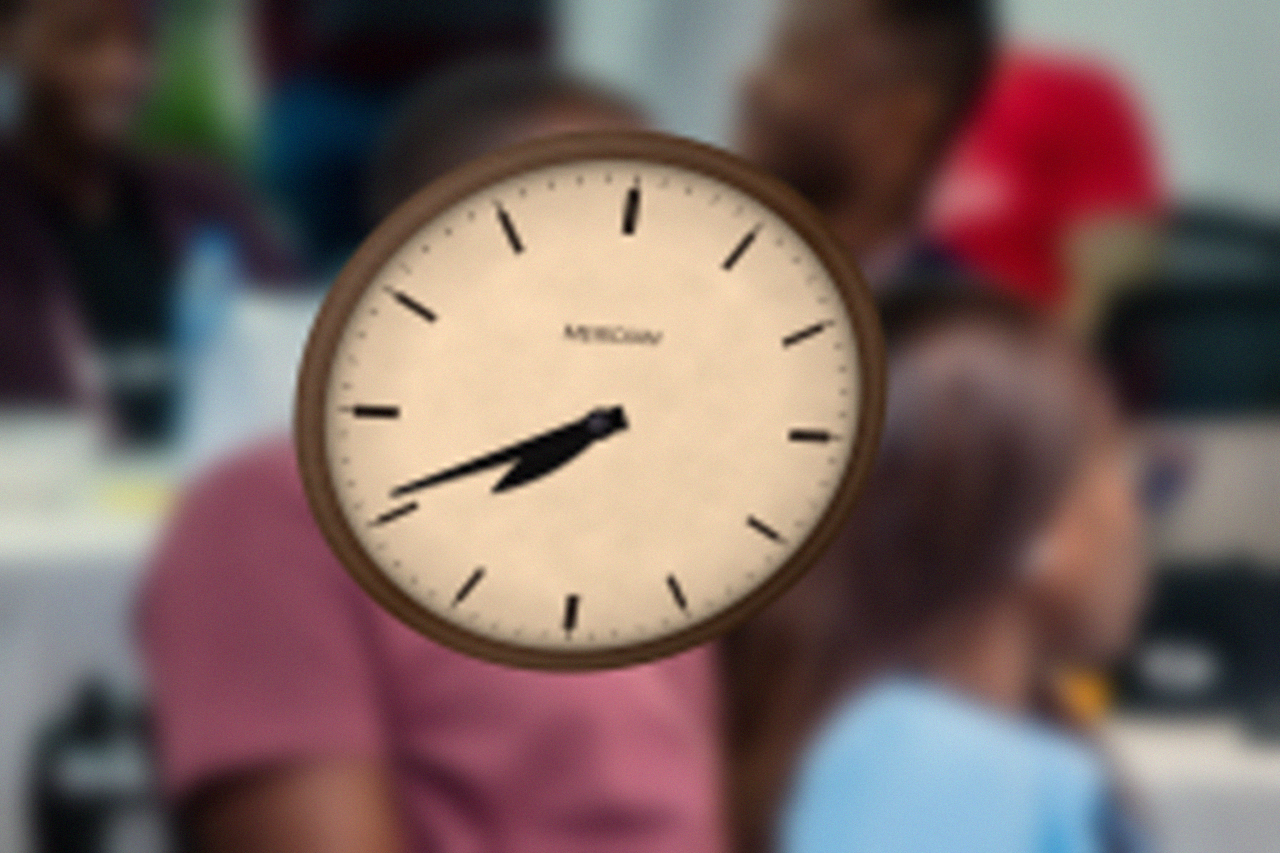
7:41
